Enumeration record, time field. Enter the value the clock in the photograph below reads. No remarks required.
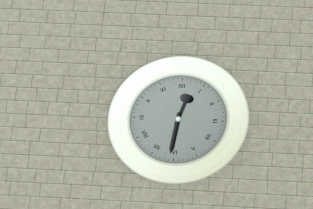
12:31
